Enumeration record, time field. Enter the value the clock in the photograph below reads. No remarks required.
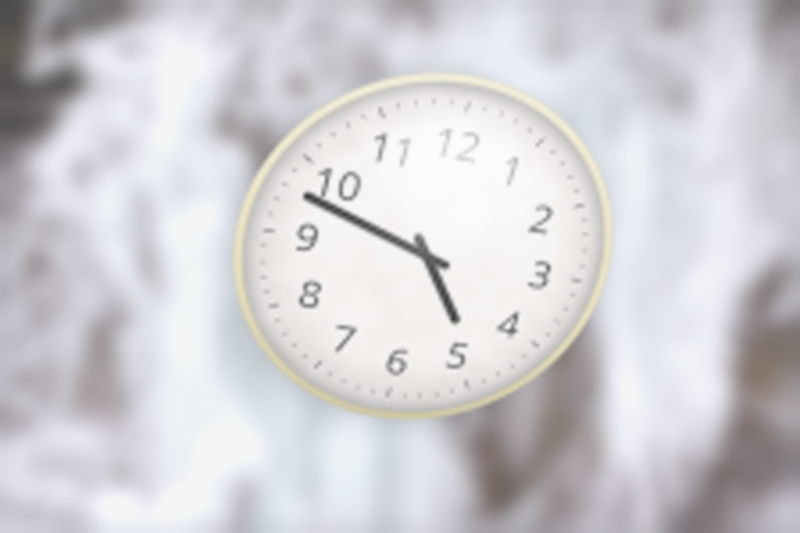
4:48
